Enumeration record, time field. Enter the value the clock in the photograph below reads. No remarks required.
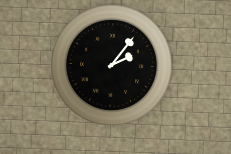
2:06
